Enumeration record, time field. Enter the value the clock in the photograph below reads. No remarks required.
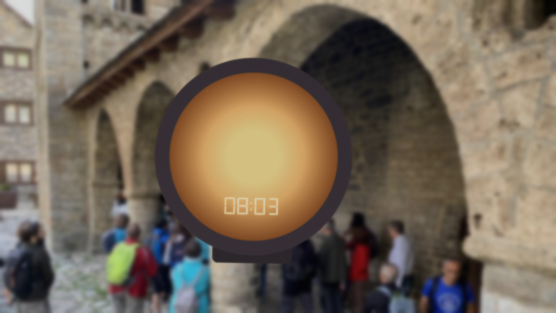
8:03
